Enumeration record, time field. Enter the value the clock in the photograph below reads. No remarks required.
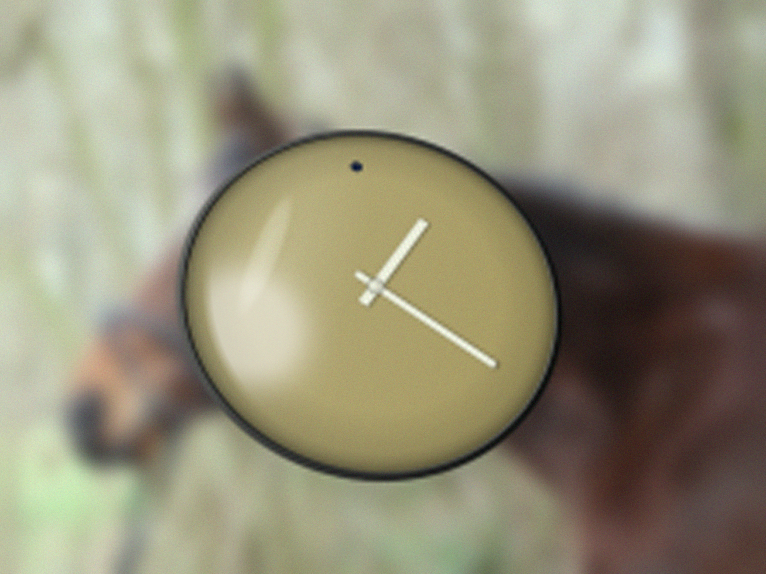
1:22
